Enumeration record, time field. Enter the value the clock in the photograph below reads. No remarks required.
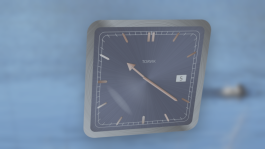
10:21
